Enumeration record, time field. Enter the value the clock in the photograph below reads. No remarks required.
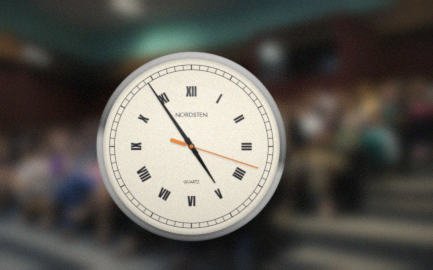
4:54:18
